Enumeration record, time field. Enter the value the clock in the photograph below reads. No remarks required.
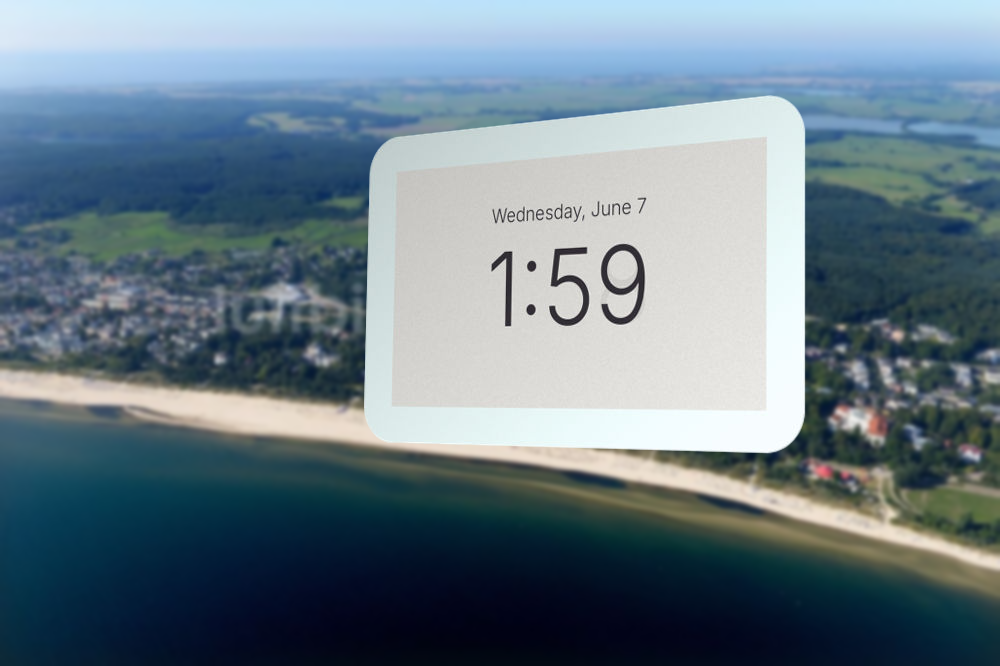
1:59
